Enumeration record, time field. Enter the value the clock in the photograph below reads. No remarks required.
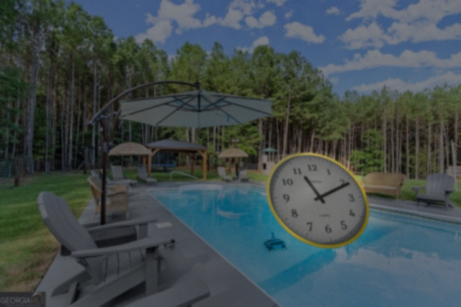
11:11
